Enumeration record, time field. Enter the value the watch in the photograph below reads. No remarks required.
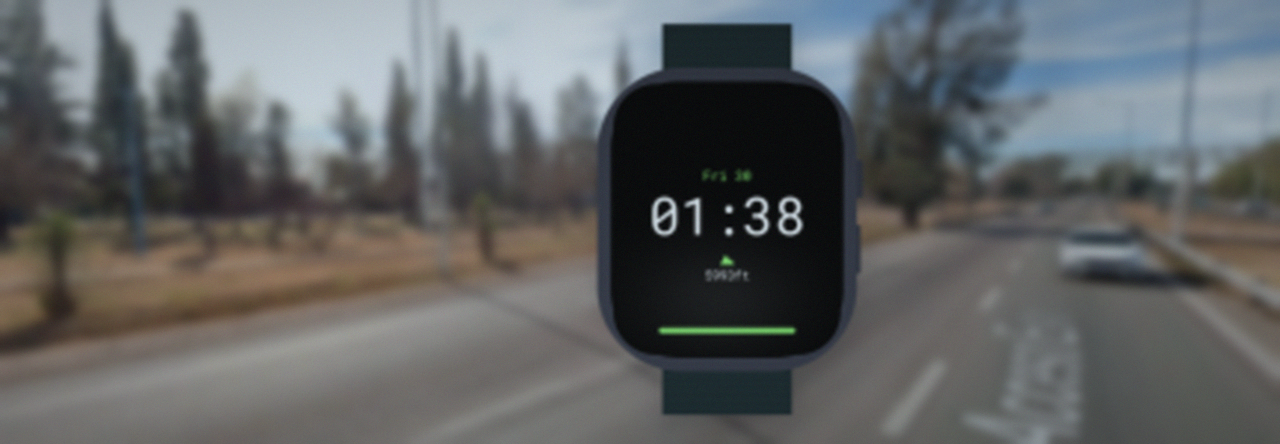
1:38
